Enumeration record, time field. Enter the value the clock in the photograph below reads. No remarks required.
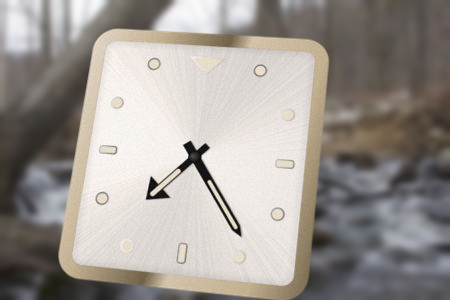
7:24
